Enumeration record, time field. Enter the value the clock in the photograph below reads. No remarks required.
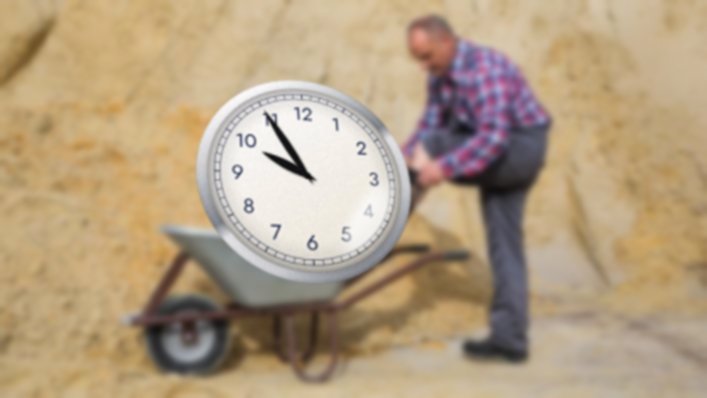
9:55
